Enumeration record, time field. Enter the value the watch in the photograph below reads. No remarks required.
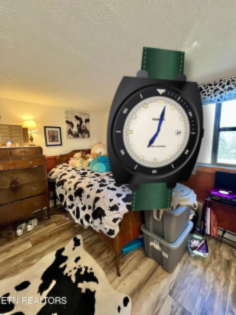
7:02
